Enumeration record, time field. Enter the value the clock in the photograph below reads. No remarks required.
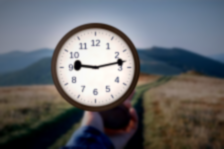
9:13
